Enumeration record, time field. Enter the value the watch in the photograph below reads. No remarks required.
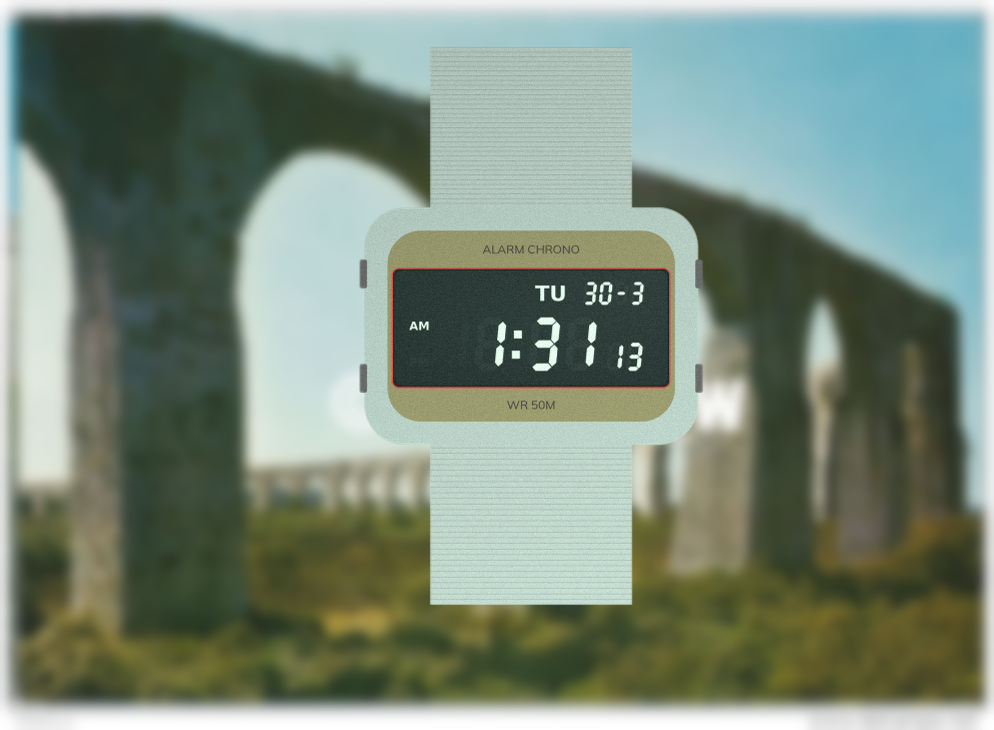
1:31:13
